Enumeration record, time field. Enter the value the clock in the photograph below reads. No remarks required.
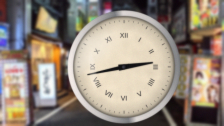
2:43
